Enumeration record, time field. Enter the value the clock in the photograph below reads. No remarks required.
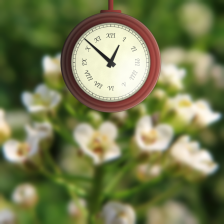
12:52
